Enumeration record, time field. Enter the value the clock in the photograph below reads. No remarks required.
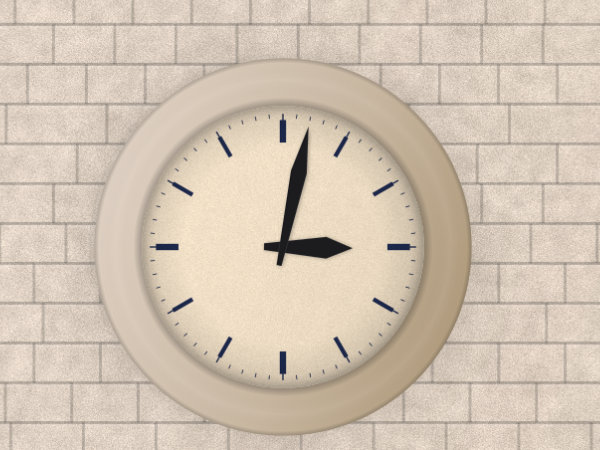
3:02
